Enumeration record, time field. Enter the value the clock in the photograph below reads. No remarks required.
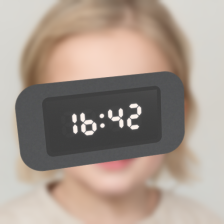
16:42
